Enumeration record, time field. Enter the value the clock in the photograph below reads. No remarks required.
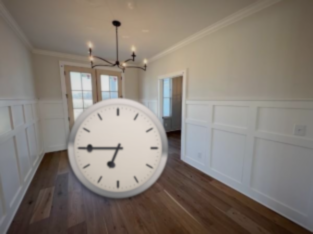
6:45
